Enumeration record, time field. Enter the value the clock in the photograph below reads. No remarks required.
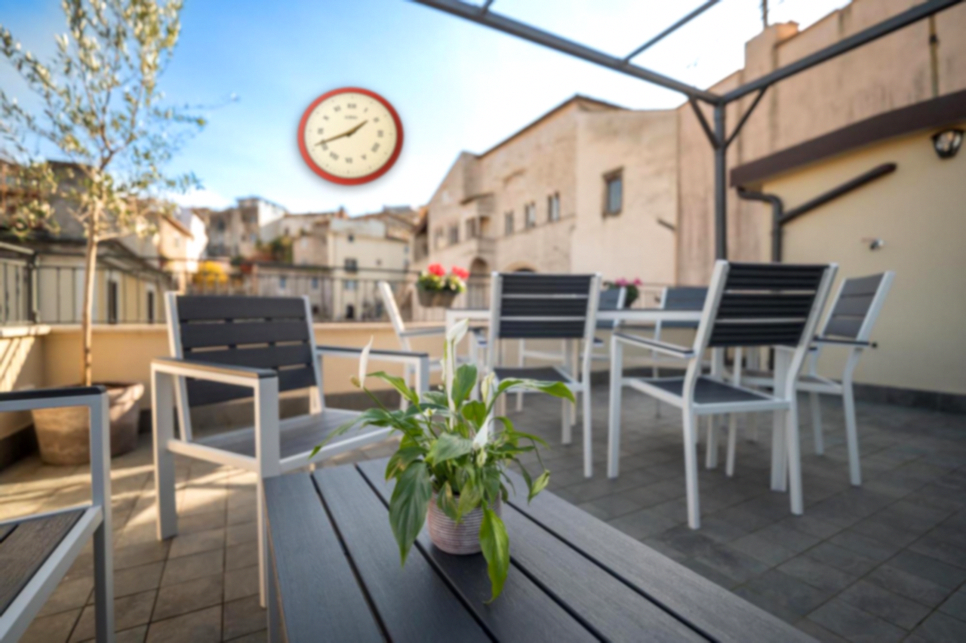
1:41
